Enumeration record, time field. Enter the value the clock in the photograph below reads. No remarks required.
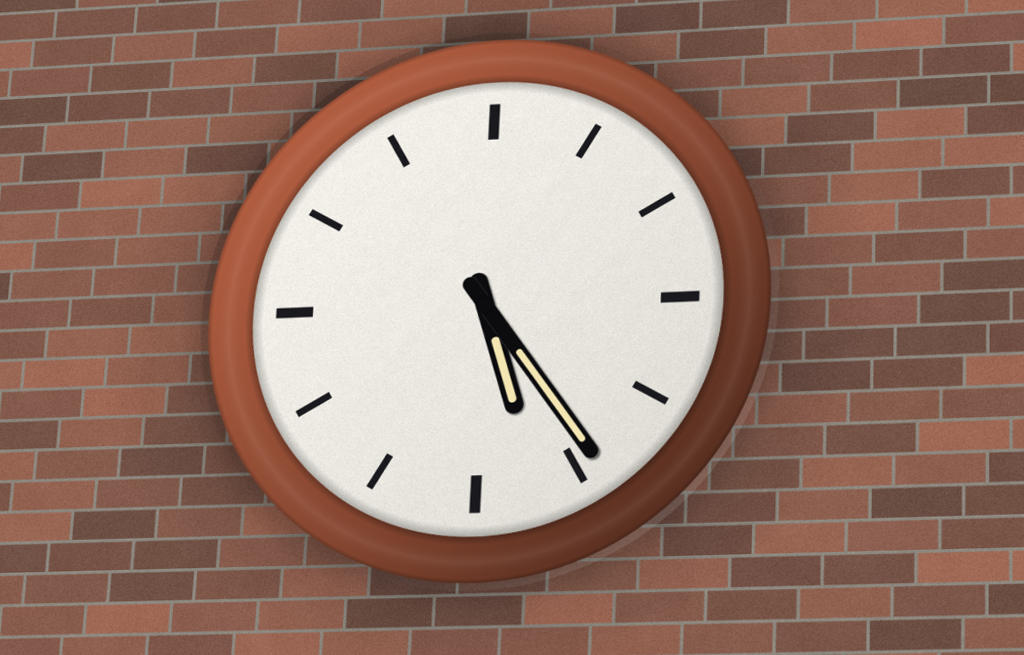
5:24
